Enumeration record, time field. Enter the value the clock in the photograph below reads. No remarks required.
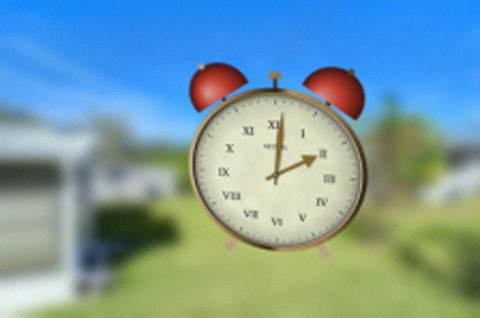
2:01
